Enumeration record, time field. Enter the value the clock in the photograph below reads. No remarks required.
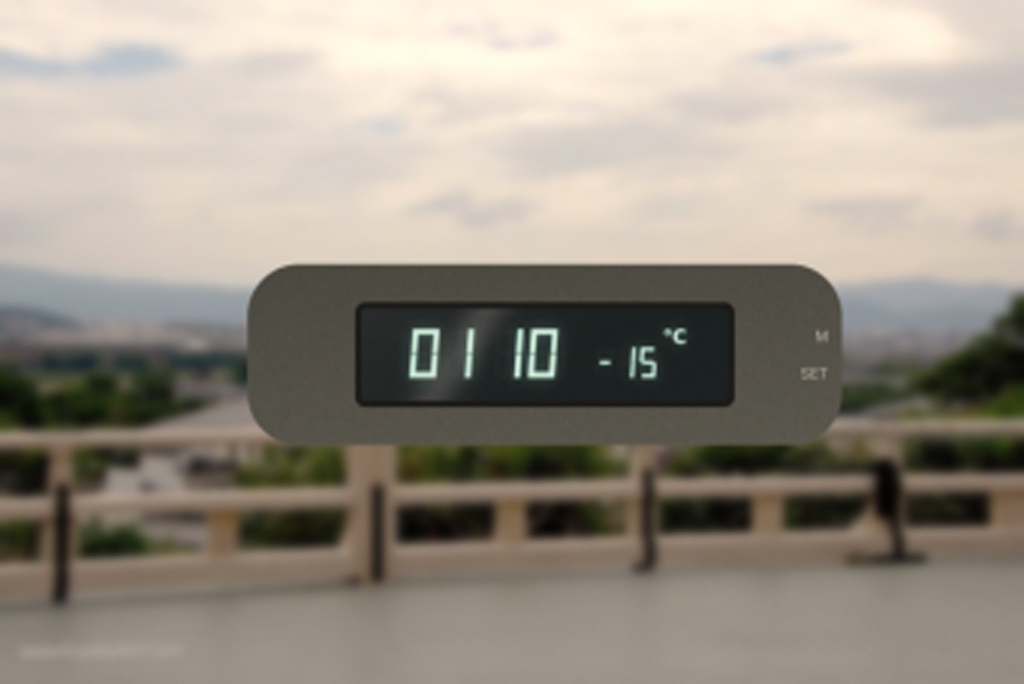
1:10
